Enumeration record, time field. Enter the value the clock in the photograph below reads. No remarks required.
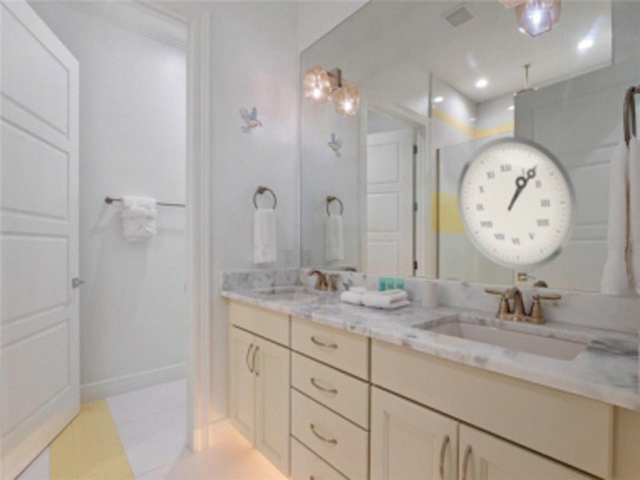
1:07
